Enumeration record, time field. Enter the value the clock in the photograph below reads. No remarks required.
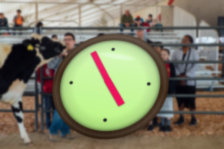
4:55
